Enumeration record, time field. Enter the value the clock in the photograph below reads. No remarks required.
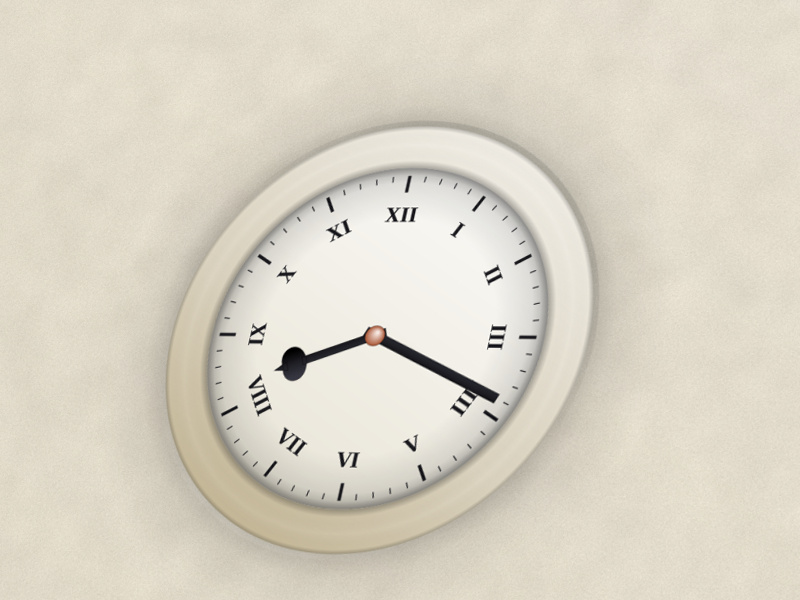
8:19
